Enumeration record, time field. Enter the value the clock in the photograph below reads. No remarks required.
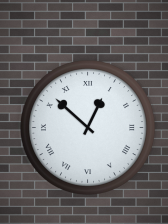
12:52
